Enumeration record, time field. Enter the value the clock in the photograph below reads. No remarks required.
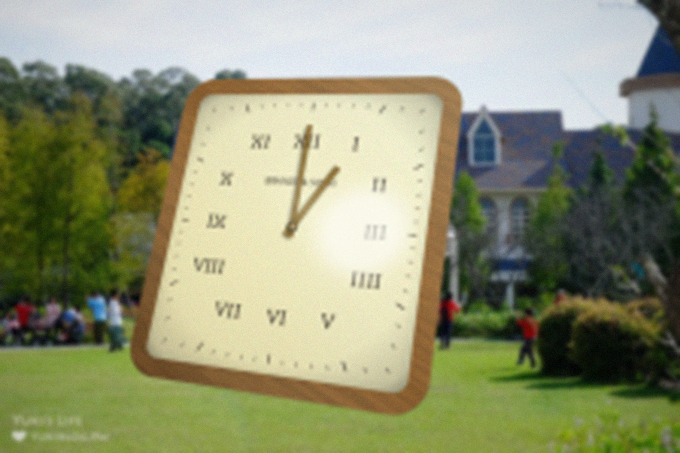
1:00
